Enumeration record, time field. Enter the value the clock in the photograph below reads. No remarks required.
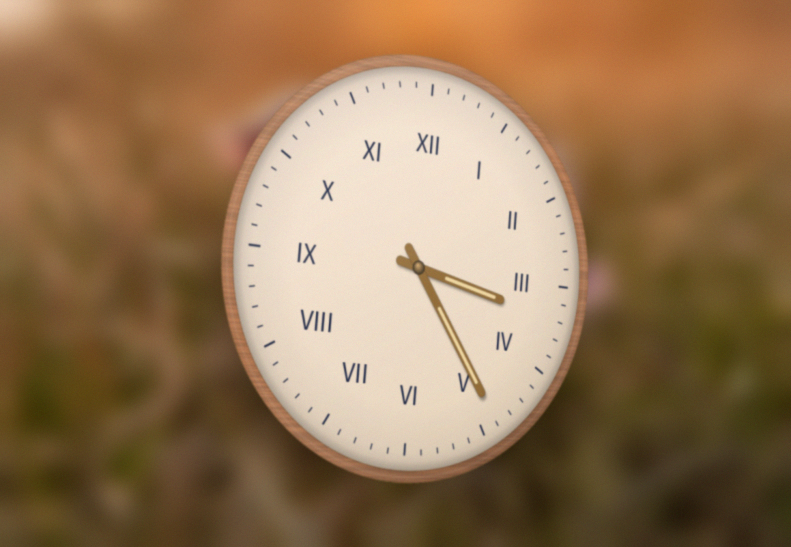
3:24
